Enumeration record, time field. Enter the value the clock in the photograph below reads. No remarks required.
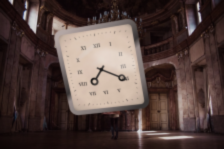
7:20
